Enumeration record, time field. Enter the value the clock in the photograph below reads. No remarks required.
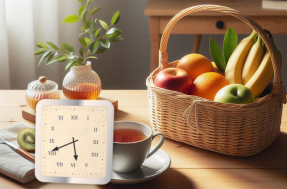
5:41
